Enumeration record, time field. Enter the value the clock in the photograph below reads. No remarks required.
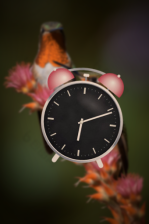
6:11
